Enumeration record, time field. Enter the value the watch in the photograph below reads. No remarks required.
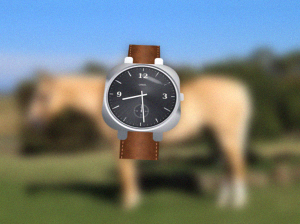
8:29
